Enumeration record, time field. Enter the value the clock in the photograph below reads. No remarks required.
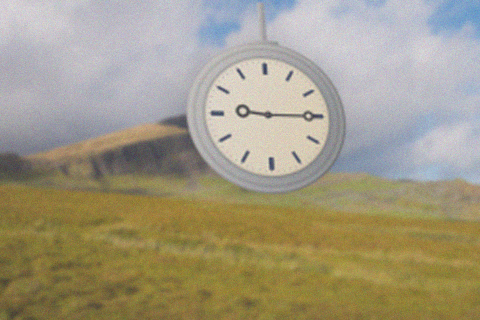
9:15
